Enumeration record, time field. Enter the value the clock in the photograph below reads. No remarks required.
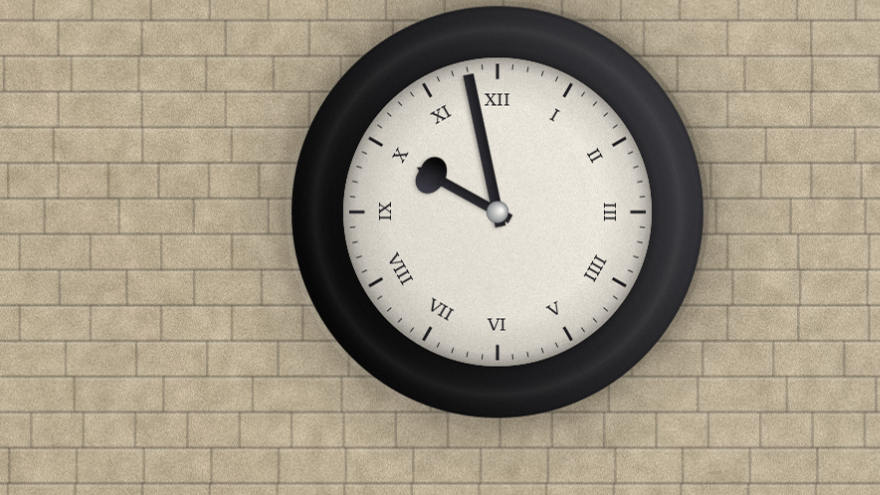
9:58
